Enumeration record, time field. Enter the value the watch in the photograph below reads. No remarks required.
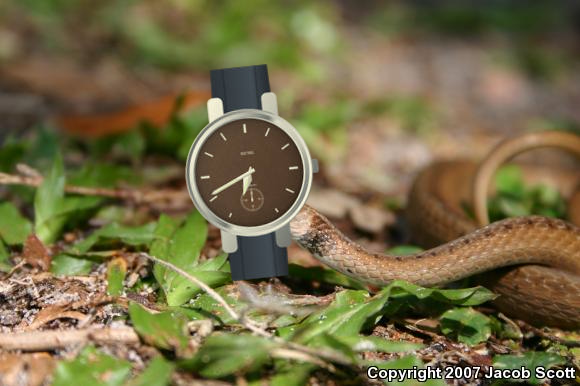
6:41
